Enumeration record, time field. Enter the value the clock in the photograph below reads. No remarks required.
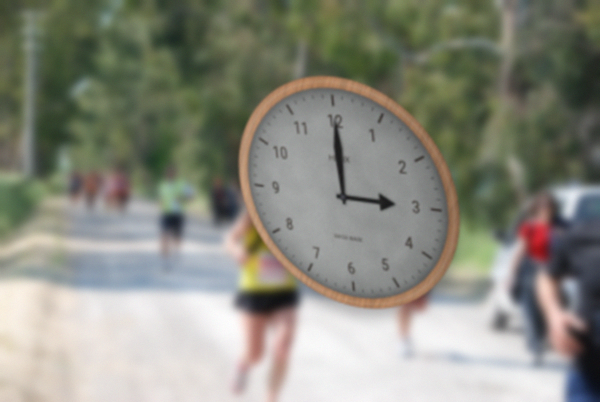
3:00
